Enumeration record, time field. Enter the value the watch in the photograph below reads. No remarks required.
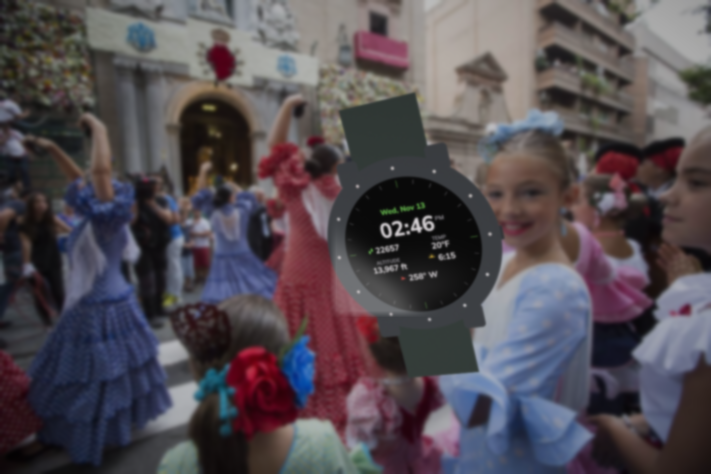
2:46
